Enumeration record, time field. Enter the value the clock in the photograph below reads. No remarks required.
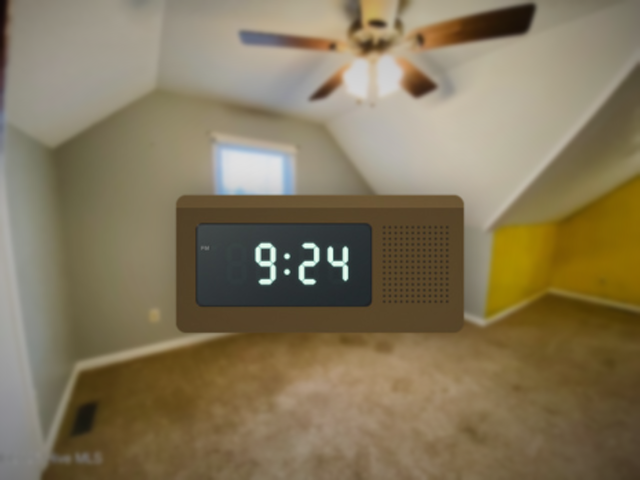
9:24
